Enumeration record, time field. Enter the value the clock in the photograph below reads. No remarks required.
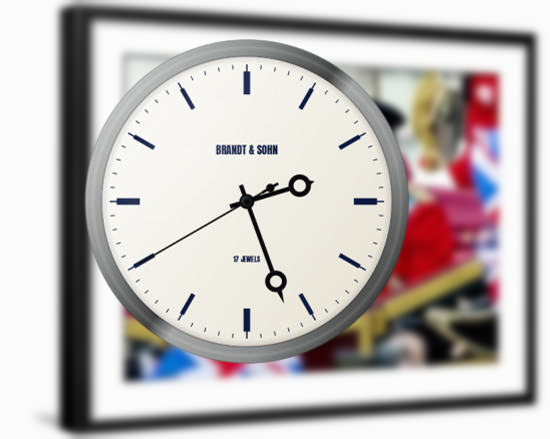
2:26:40
